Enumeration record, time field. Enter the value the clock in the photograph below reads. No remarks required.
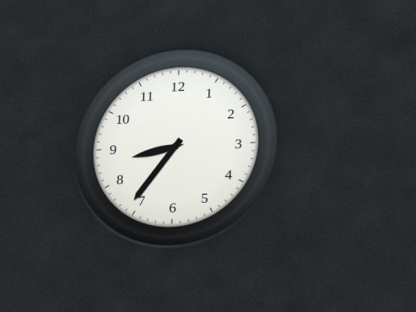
8:36
